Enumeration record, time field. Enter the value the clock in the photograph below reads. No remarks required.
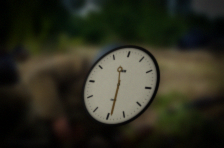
11:29
